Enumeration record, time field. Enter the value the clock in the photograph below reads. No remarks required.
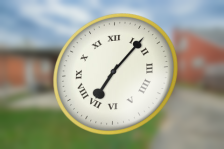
7:07
